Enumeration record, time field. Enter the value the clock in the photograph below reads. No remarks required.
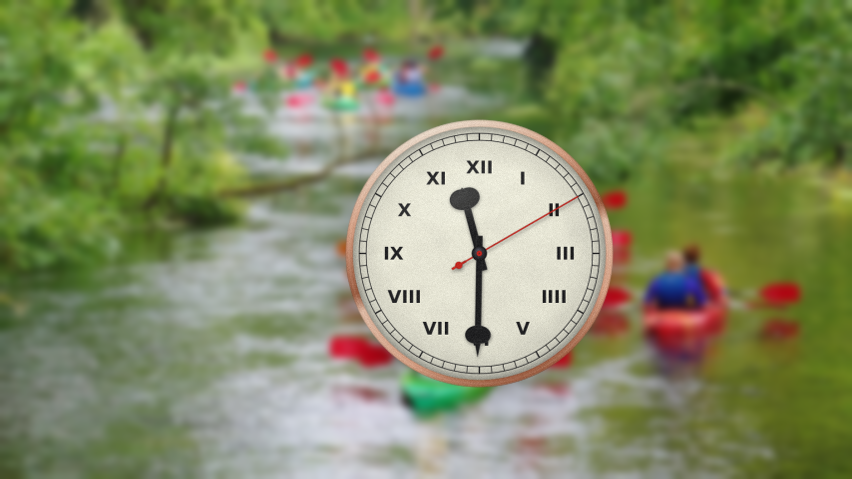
11:30:10
